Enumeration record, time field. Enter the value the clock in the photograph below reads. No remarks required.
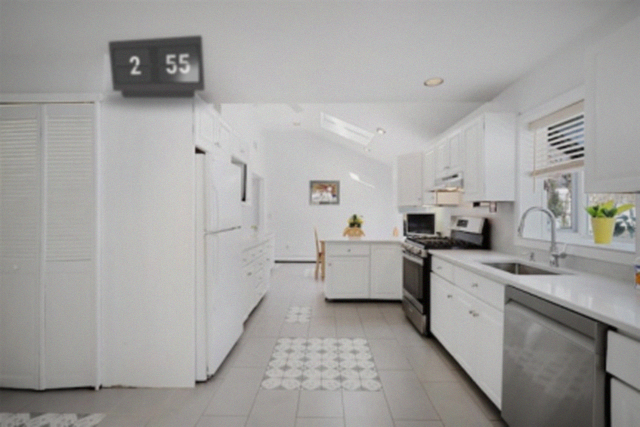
2:55
